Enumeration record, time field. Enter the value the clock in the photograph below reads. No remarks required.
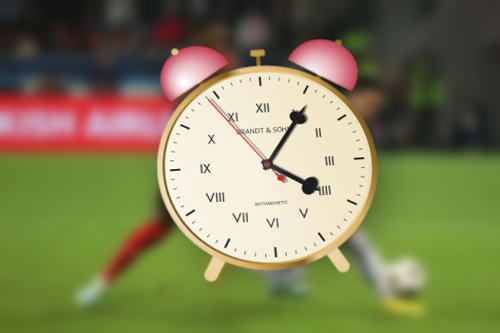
4:05:54
